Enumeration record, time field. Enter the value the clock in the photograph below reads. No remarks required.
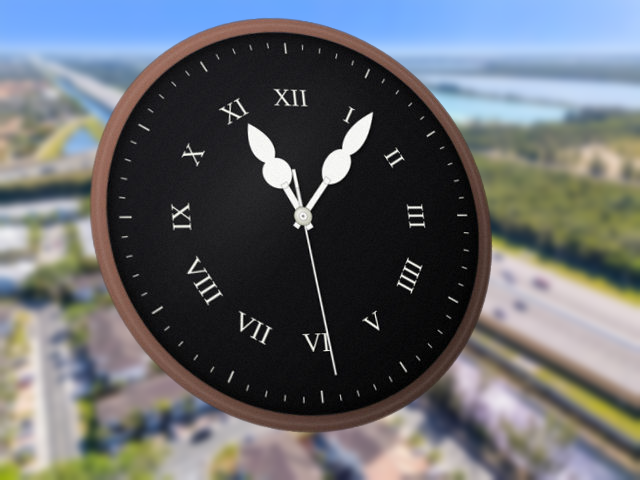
11:06:29
